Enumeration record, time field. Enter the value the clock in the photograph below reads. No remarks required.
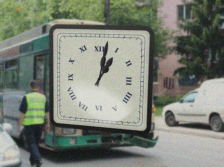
1:02
